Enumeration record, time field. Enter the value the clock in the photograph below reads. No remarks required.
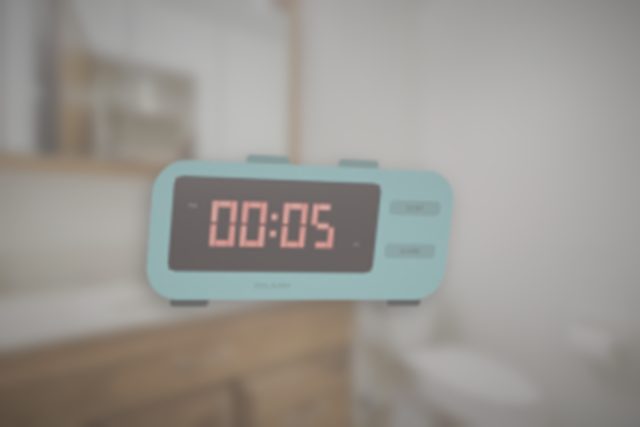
0:05
